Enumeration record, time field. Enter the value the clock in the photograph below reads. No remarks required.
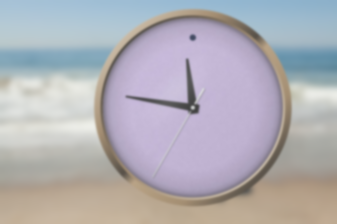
11:46:35
